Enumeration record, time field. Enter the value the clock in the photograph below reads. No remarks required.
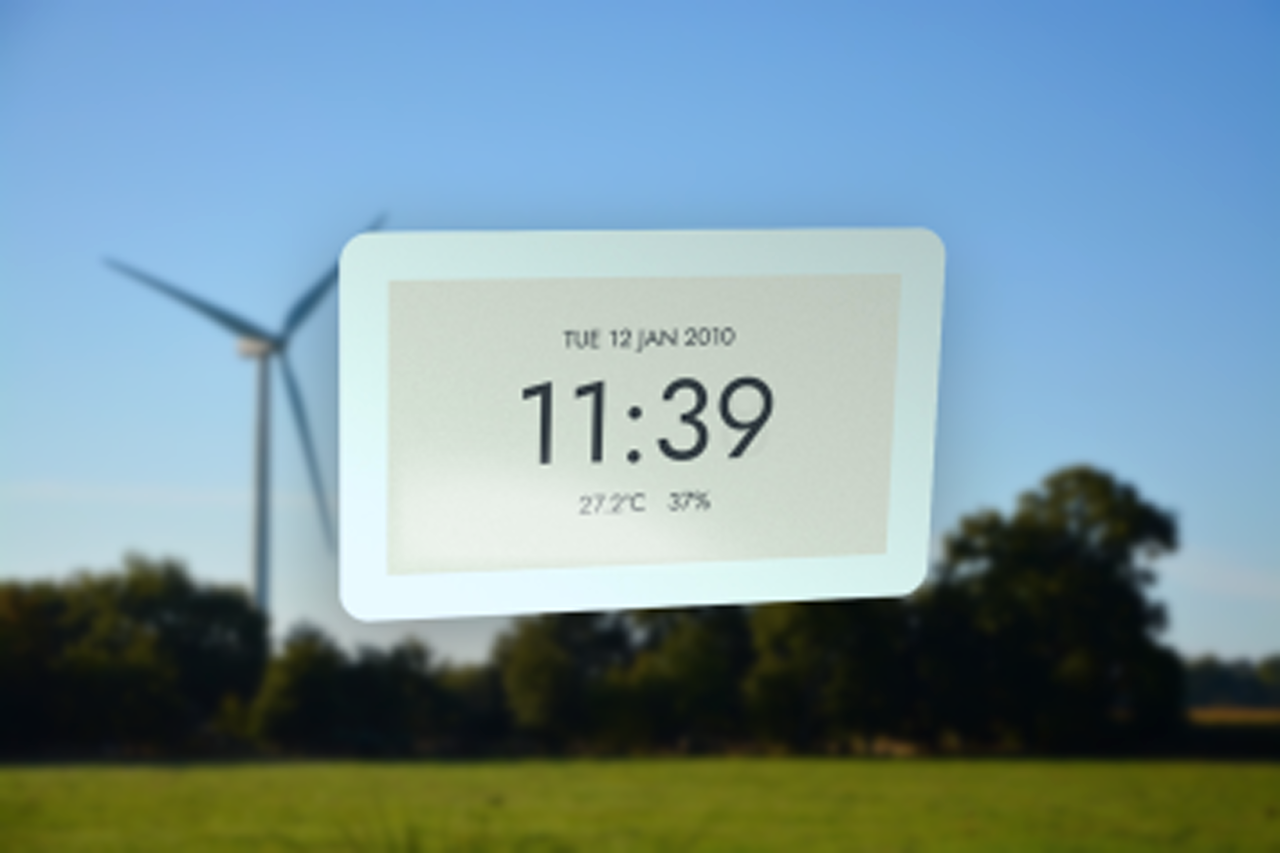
11:39
